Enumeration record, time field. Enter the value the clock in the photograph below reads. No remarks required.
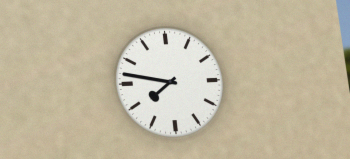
7:47
